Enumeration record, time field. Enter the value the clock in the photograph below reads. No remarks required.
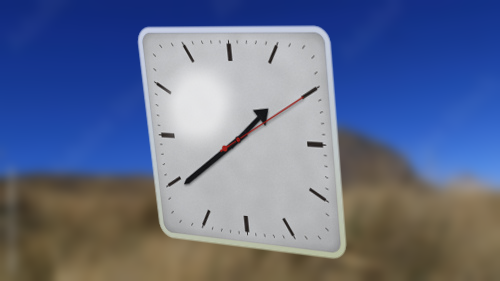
1:39:10
